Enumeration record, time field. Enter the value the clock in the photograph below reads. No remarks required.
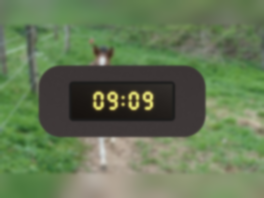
9:09
